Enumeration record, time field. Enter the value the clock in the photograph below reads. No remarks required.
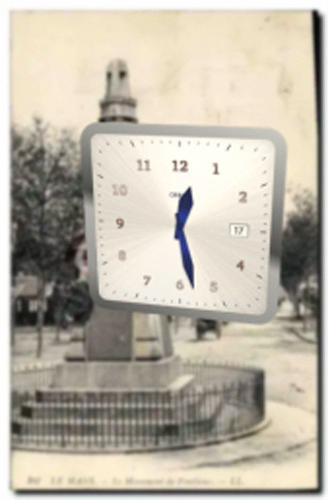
12:28
